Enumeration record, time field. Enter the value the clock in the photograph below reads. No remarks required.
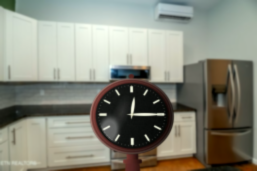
12:15
